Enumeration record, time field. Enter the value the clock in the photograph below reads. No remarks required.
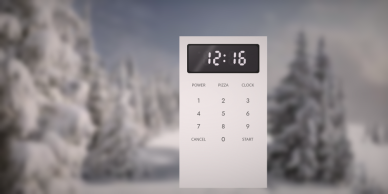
12:16
